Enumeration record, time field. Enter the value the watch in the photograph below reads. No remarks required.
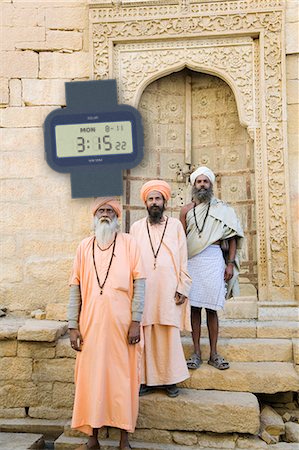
3:15:22
